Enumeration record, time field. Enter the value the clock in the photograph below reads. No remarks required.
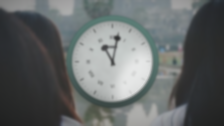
11:02
